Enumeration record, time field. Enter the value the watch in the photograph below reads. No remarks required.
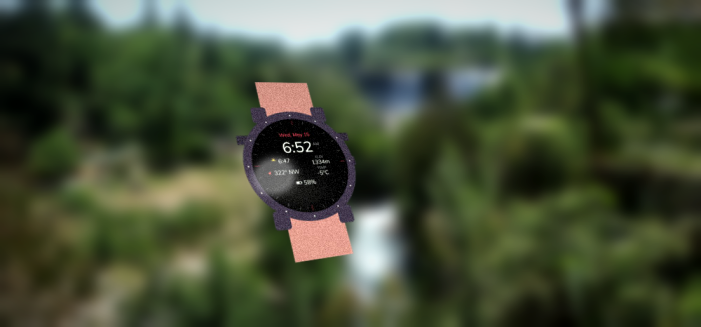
6:52
